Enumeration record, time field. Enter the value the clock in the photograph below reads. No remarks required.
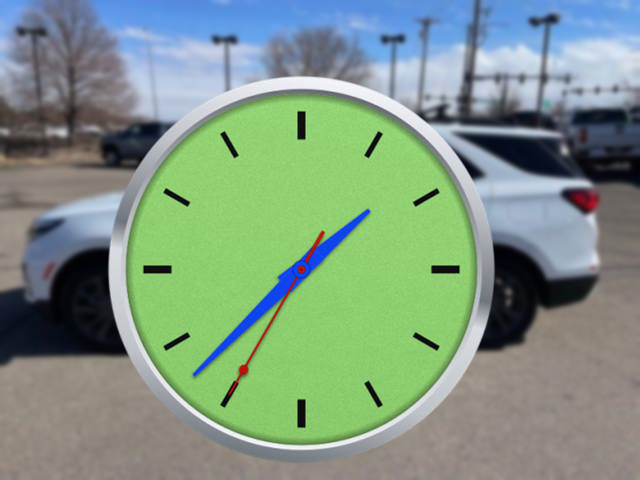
1:37:35
